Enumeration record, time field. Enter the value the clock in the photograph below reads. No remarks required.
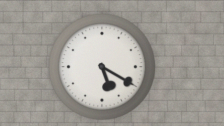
5:20
